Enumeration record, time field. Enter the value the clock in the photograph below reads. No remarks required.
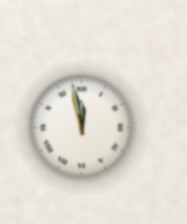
11:58
